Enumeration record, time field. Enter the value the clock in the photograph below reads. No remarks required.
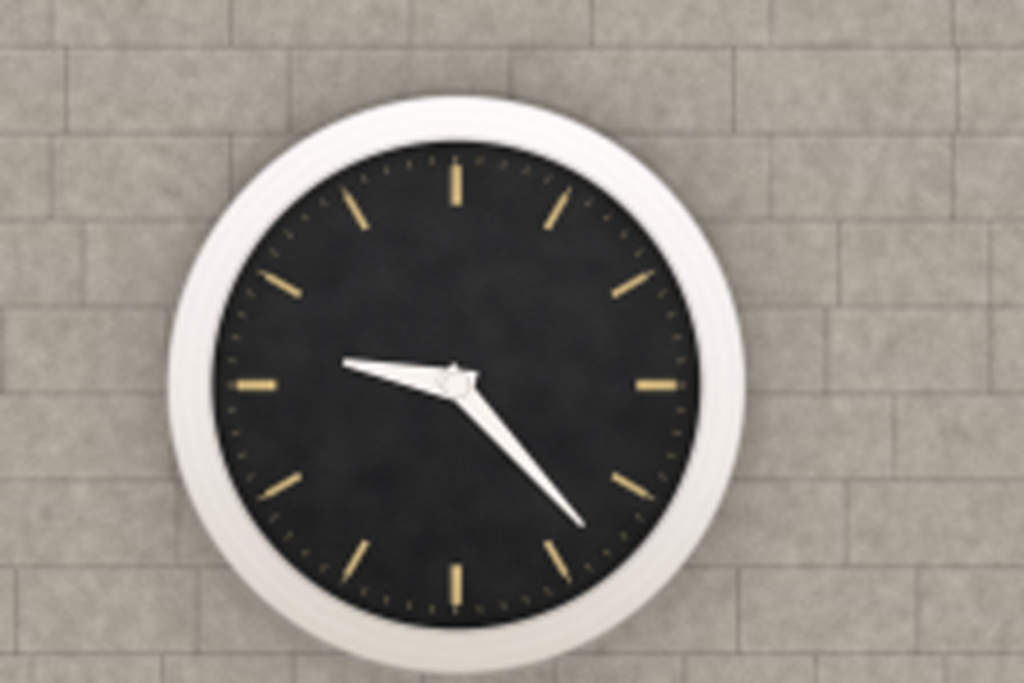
9:23
